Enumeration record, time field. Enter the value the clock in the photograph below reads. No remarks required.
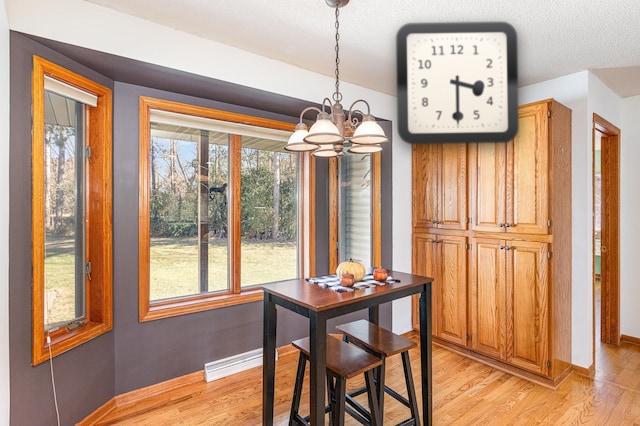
3:30
